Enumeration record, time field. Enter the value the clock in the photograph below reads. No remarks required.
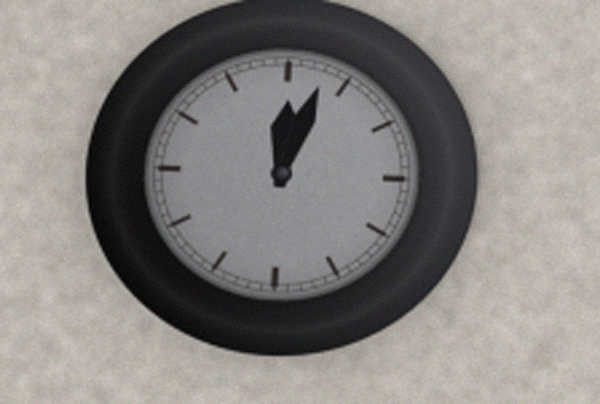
12:03
